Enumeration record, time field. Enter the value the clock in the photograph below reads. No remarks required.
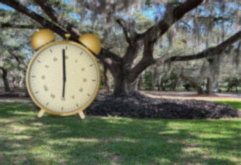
5:59
